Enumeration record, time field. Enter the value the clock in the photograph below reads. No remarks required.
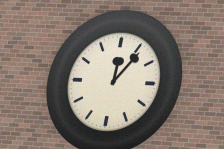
12:06
